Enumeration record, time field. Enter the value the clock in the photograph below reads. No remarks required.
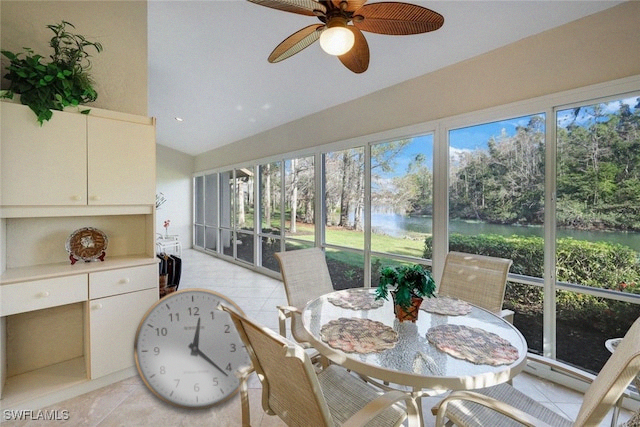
12:22
